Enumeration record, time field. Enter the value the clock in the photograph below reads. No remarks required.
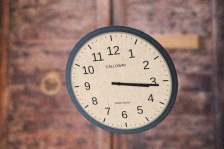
3:16
